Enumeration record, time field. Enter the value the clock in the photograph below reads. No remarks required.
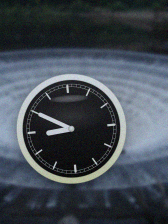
8:50
